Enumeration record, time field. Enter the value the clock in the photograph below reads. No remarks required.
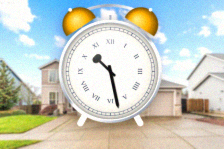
10:28
